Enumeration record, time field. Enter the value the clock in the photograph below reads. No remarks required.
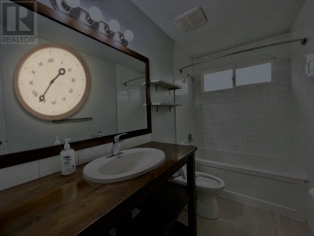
1:36
